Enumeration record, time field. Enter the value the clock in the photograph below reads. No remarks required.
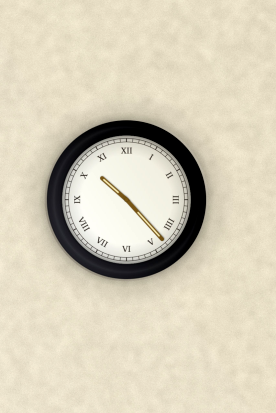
10:23
